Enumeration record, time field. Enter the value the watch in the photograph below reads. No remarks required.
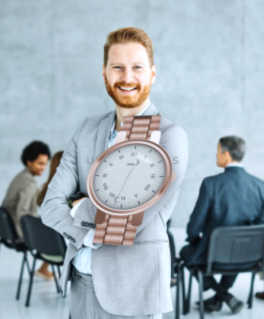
12:32
